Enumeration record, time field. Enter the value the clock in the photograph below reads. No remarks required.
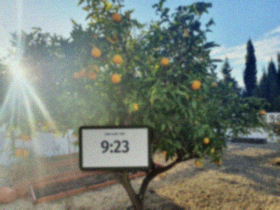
9:23
